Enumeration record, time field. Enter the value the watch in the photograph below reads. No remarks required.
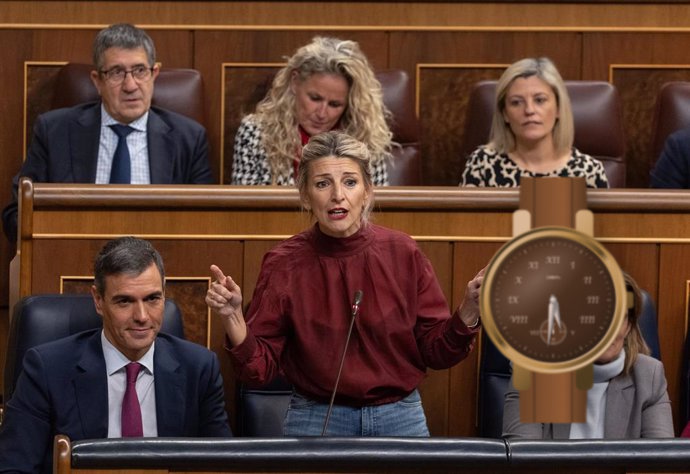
5:31
